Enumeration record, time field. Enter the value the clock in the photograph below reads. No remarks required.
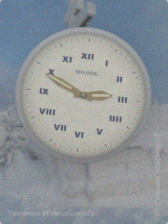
2:49
